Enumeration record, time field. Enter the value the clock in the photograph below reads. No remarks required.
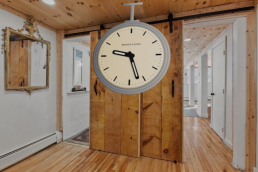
9:27
